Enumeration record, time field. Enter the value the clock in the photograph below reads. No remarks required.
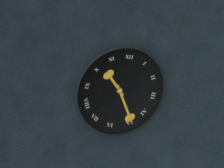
10:24
